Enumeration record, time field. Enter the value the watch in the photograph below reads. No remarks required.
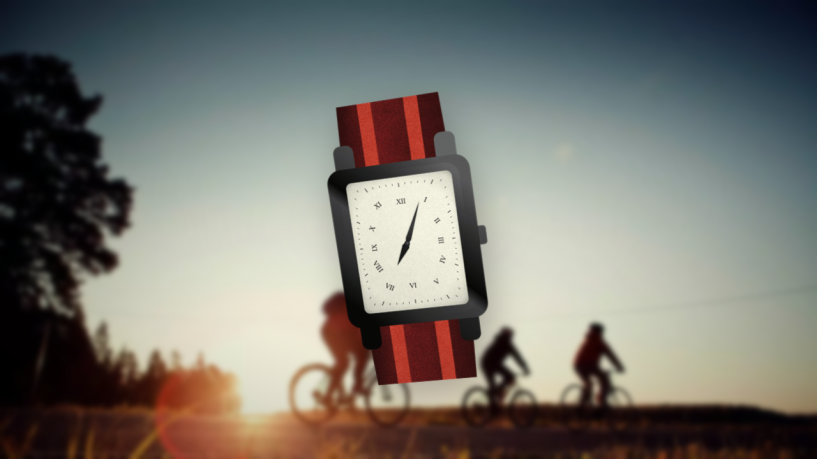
7:04
